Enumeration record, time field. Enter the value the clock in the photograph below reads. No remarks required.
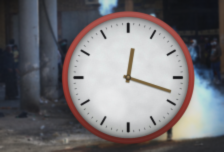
12:18
